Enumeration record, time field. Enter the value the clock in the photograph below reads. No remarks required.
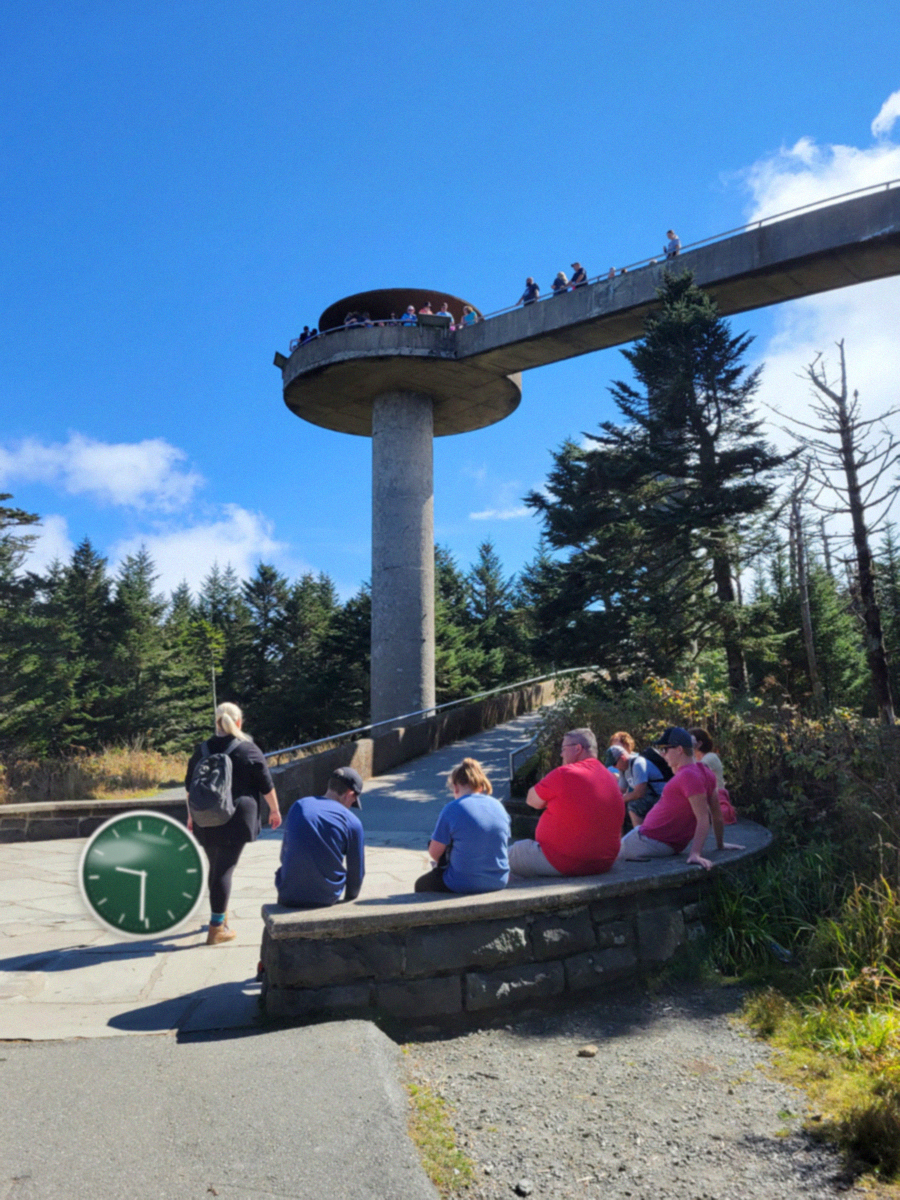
9:31
